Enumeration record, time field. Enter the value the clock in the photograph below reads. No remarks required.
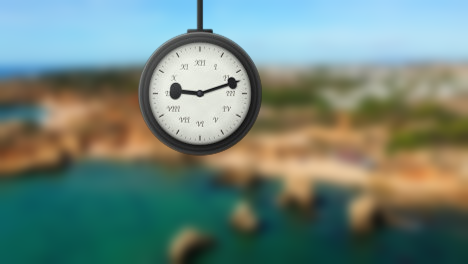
9:12
